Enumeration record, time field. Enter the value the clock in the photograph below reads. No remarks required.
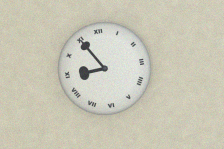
8:55
